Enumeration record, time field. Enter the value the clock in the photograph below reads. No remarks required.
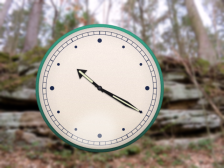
10:20
